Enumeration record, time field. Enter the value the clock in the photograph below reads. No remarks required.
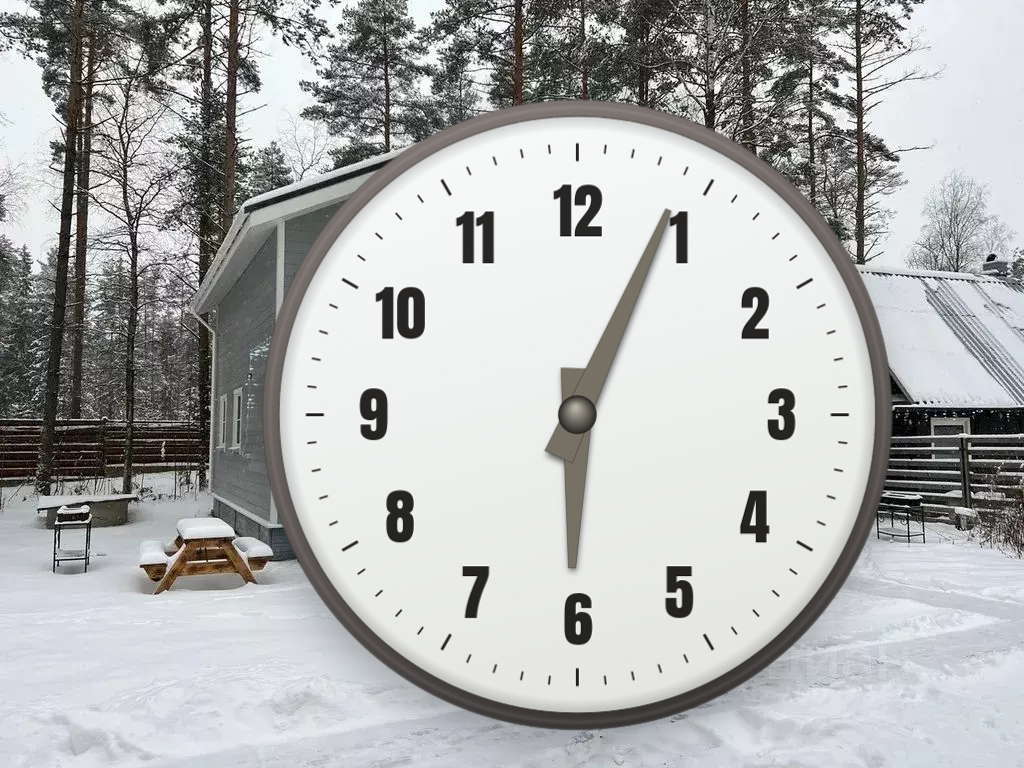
6:04
